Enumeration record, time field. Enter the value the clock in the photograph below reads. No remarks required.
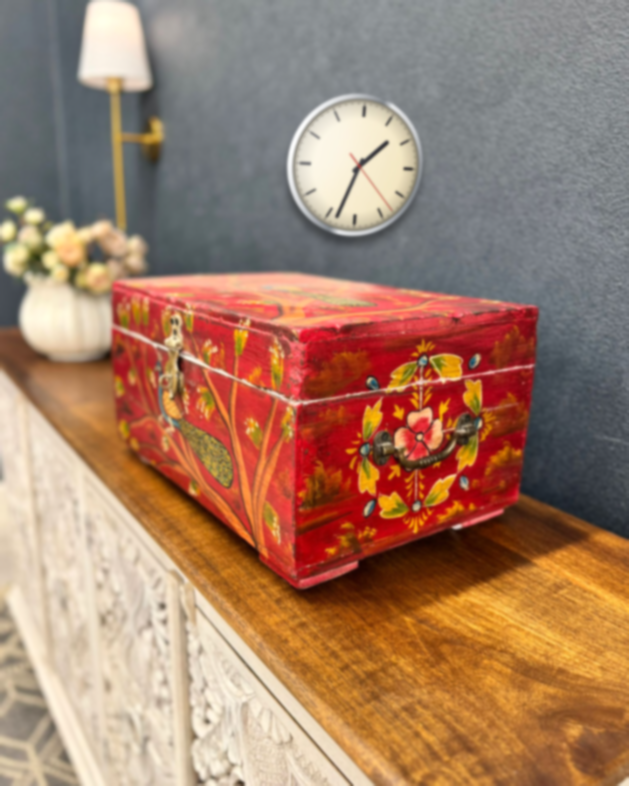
1:33:23
